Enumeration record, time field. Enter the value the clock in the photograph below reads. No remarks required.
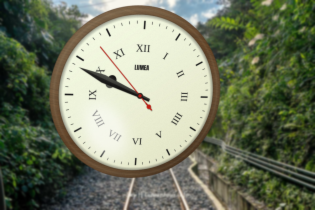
9:48:53
